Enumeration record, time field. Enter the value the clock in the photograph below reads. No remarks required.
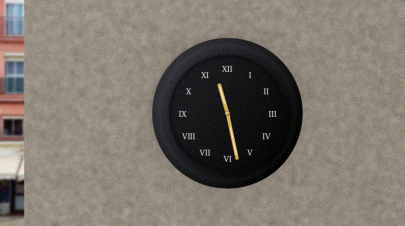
11:28
